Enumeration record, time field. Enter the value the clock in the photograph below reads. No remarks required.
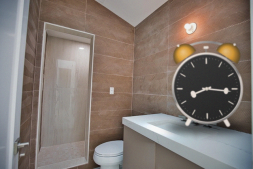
8:16
